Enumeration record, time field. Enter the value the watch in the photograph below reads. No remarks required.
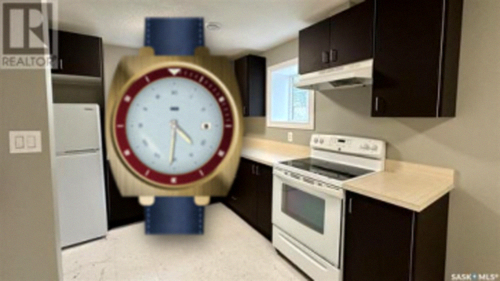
4:31
